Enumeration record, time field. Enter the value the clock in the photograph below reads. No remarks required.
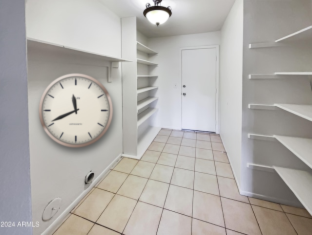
11:41
